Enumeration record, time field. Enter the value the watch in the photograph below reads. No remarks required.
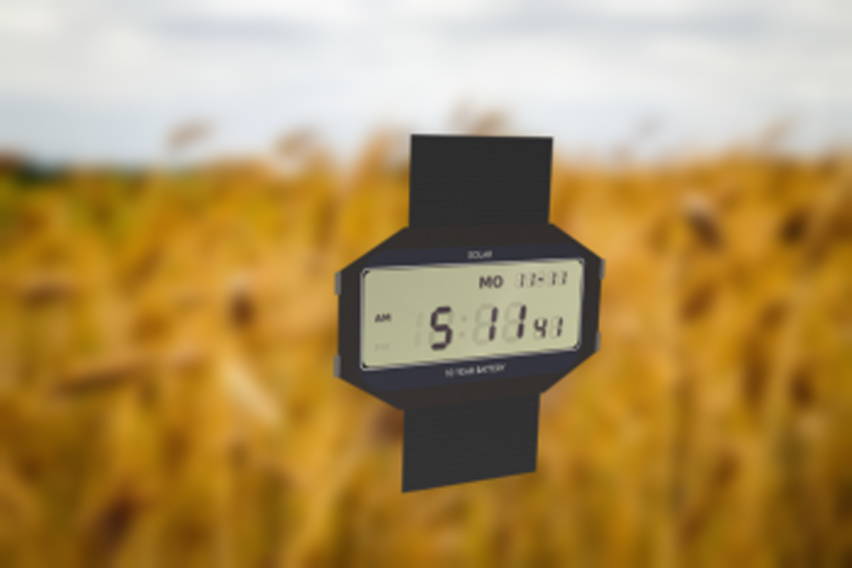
5:11:41
